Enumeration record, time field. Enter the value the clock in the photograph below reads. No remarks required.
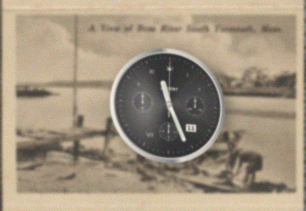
11:26
